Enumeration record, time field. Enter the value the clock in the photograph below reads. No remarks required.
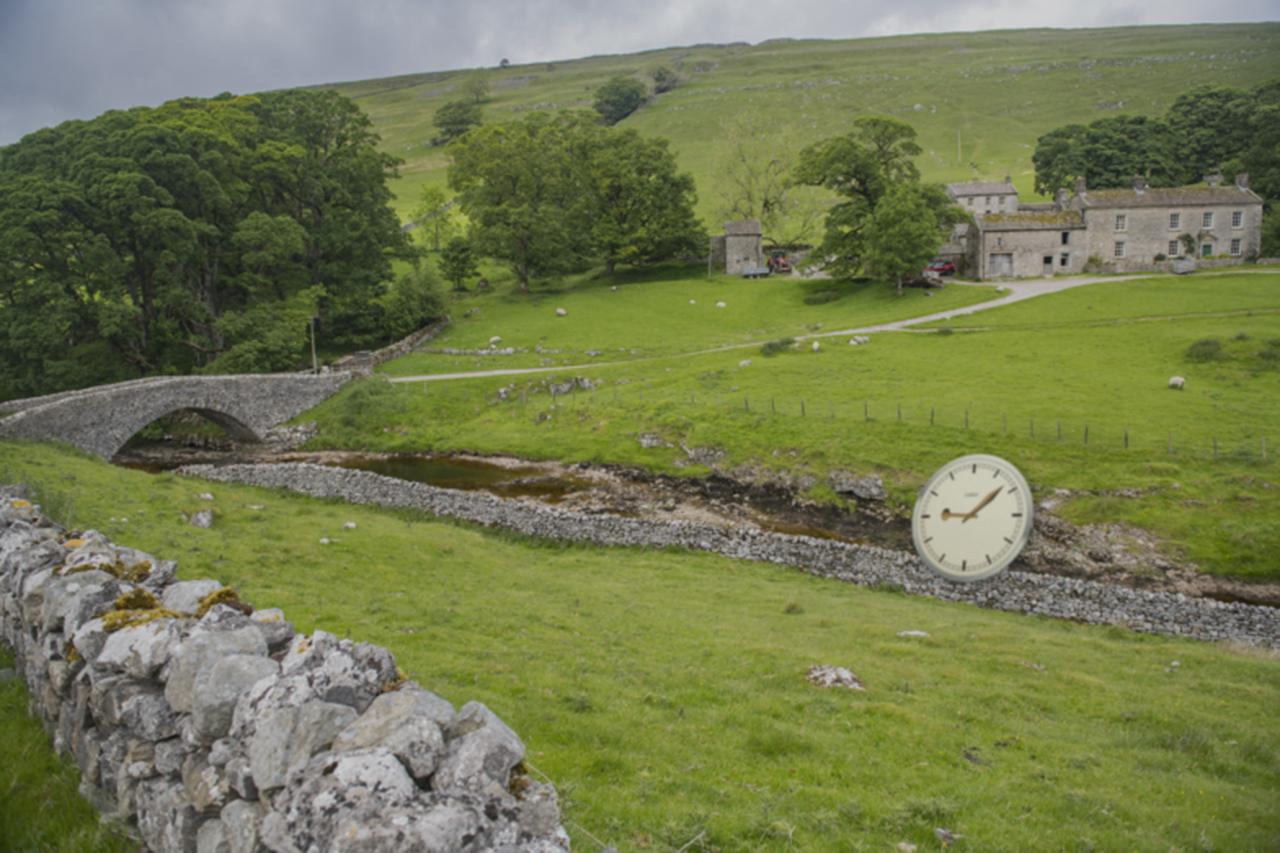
9:08
